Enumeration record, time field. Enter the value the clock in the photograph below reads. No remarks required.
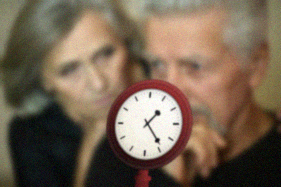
1:24
